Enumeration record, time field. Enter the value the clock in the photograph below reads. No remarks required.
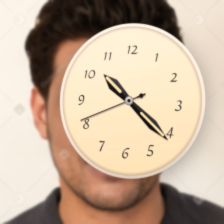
10:21:41
